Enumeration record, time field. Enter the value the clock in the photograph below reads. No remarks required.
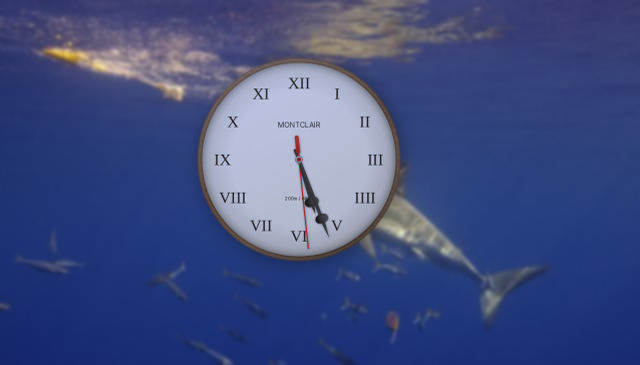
5:26:29
